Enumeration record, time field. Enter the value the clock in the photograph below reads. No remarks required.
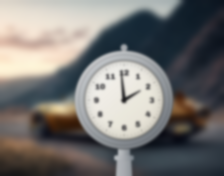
1:59
